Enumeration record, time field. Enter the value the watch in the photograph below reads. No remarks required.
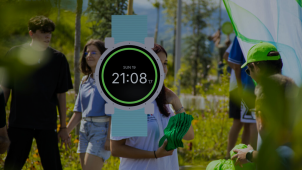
21:08
